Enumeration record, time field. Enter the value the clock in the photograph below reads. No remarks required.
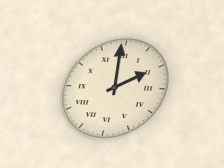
1:59
